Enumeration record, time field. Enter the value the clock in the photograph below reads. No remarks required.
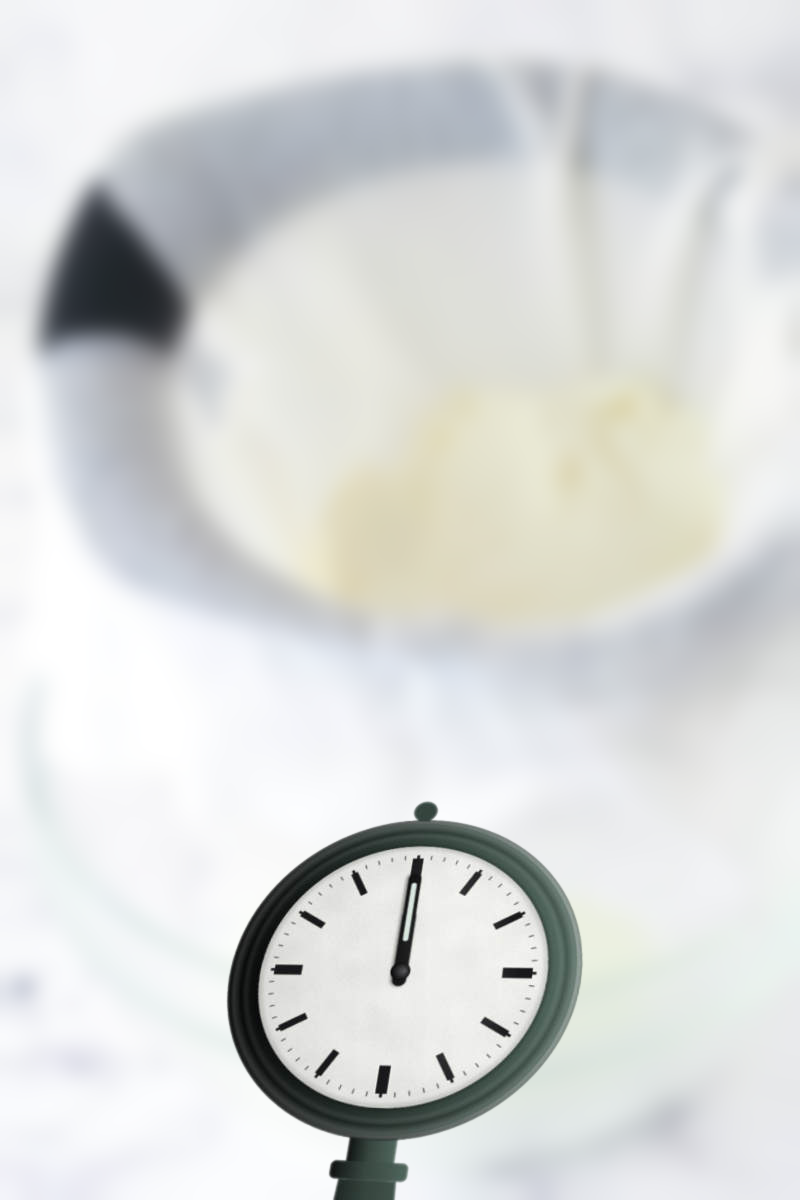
12:00
